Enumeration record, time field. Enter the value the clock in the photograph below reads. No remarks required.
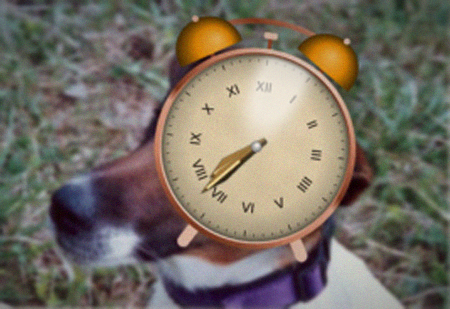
7:37
